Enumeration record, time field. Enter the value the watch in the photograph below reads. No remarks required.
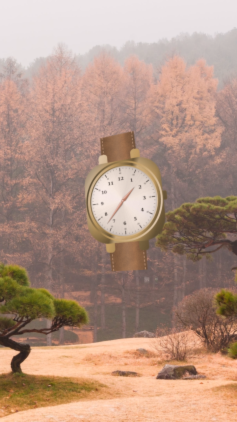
1:37
